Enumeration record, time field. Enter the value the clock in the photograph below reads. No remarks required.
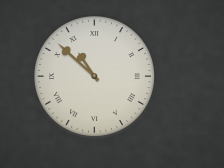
10:52
